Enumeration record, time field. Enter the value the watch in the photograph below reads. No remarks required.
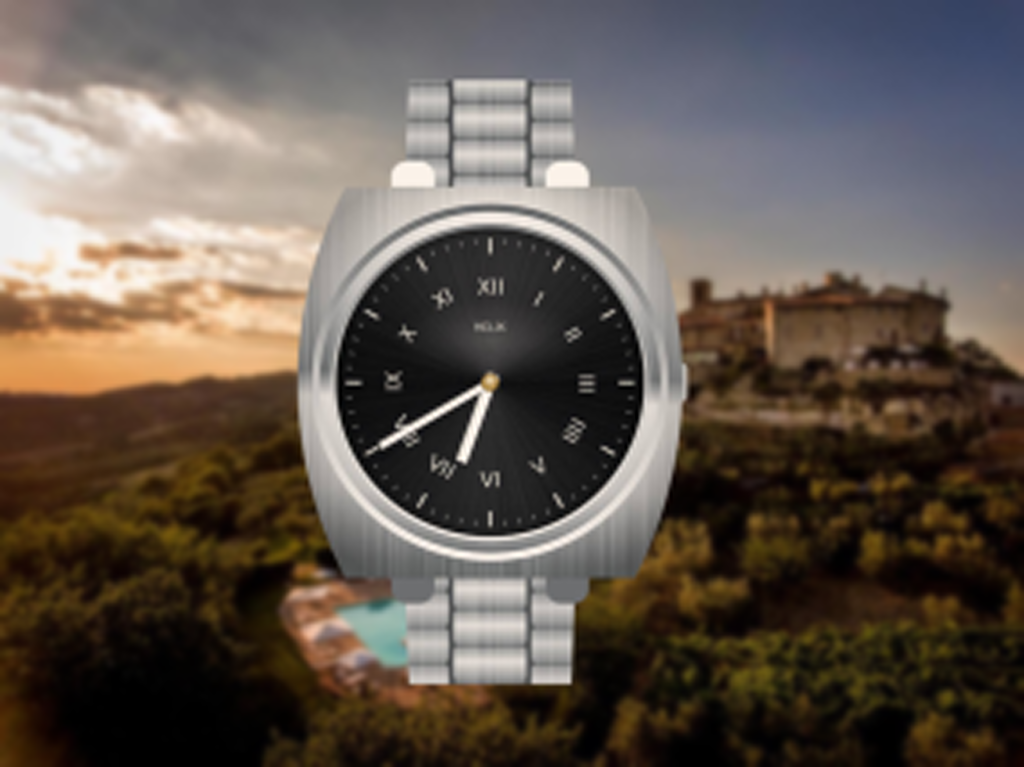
6:40
